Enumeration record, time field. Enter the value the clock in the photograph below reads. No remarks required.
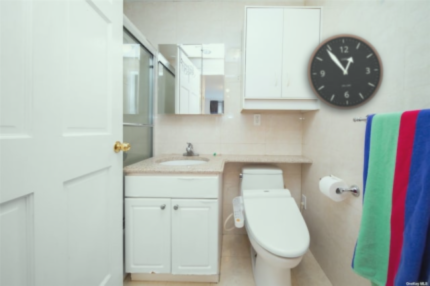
12:54
